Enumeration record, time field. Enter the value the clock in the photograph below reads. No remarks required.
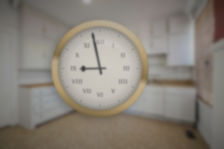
8:58
